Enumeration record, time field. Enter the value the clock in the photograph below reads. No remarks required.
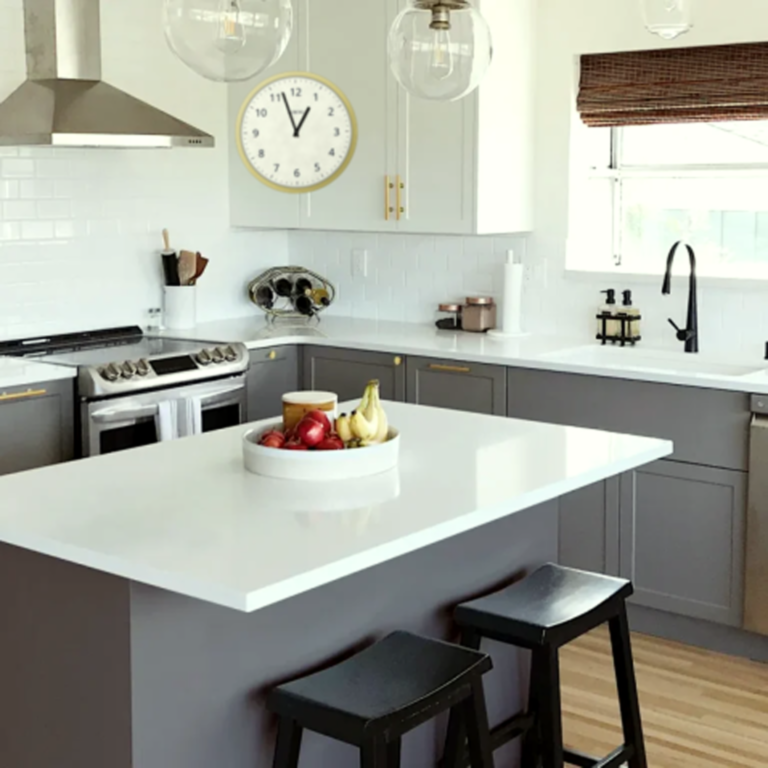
12:57
